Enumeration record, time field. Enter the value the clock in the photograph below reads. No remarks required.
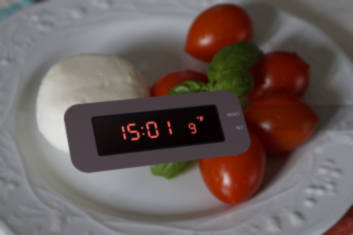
15:01
